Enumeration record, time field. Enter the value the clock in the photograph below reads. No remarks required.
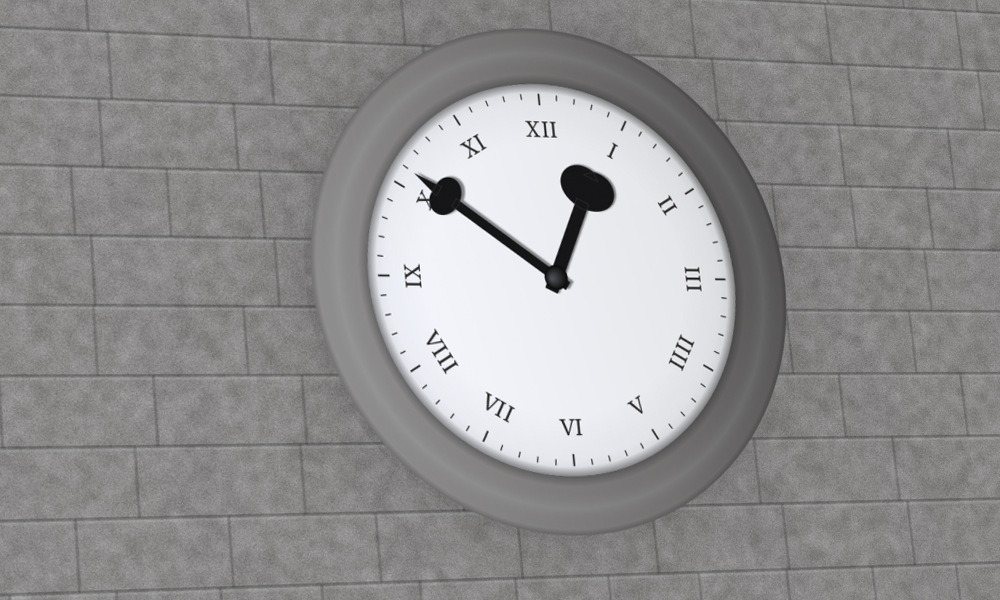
12:51
